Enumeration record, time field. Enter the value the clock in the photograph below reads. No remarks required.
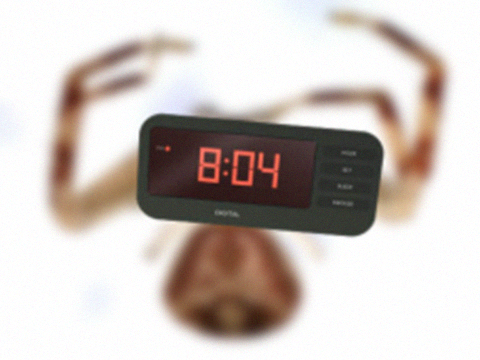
8:04
